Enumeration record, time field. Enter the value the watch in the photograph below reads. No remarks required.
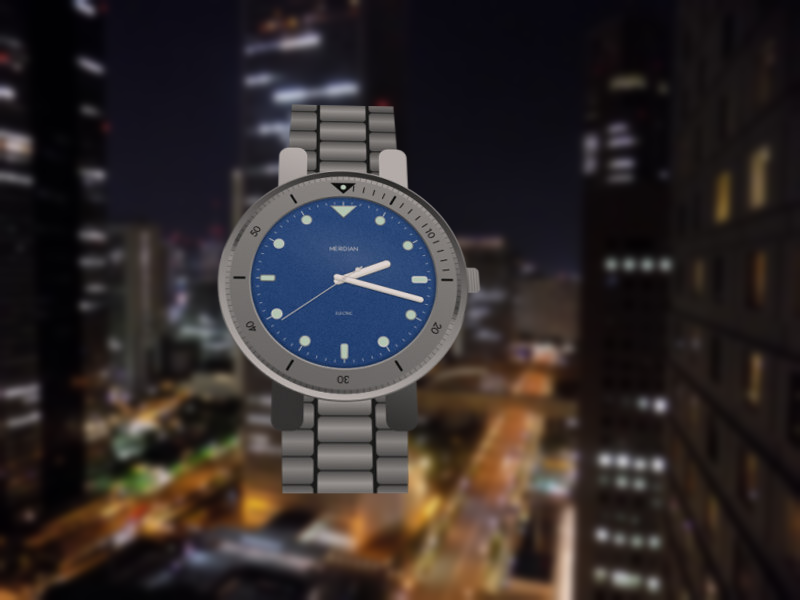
2:17:39
